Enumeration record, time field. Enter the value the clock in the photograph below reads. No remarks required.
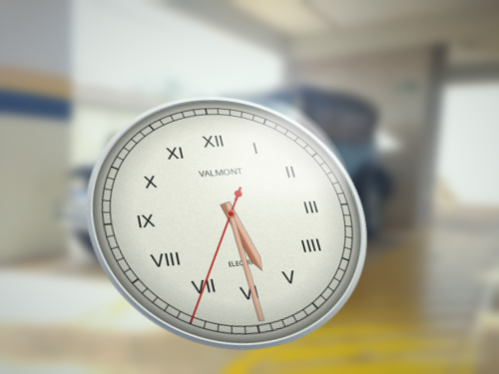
5:29:35
